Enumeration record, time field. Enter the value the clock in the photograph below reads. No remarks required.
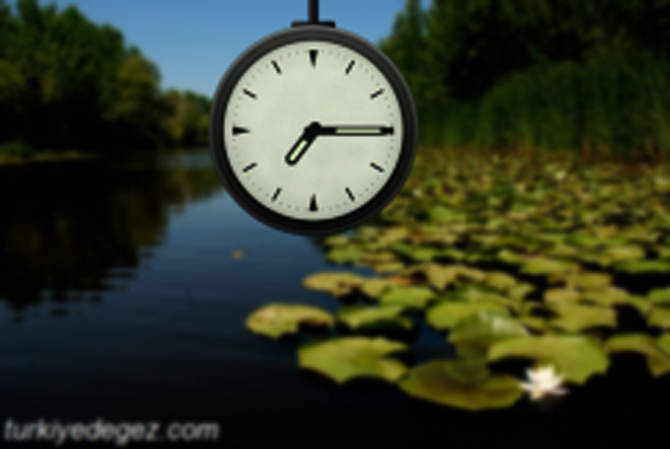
7:15
